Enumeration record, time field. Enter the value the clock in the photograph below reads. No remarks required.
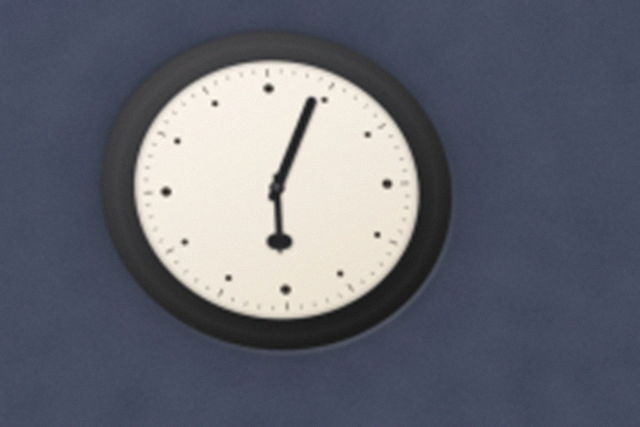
6:04
